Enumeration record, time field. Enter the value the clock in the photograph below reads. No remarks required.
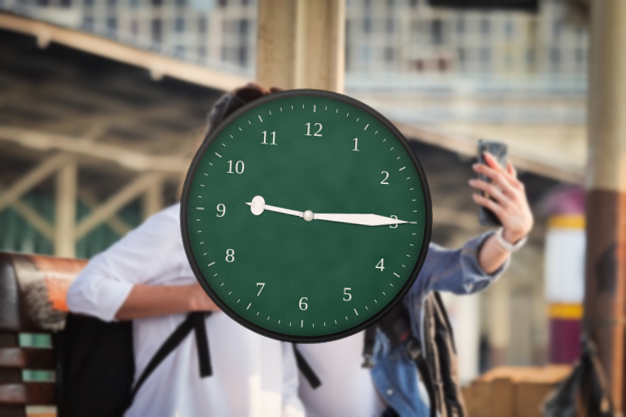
9:15
